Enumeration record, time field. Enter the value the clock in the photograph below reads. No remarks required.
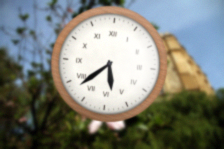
5:38
